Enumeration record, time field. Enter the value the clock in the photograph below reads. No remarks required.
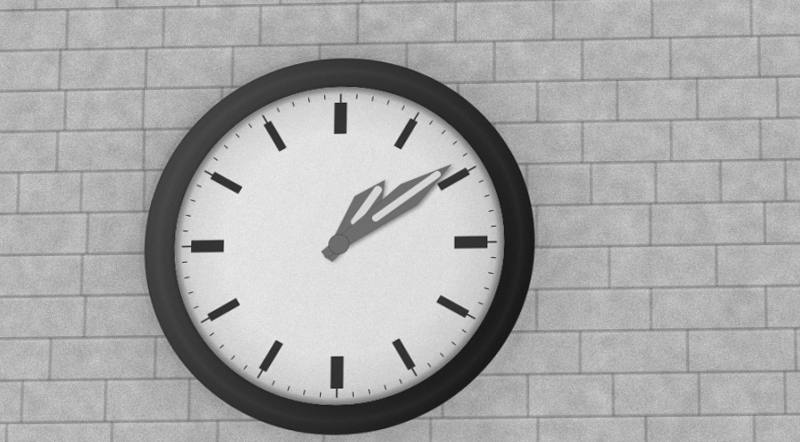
1:09
